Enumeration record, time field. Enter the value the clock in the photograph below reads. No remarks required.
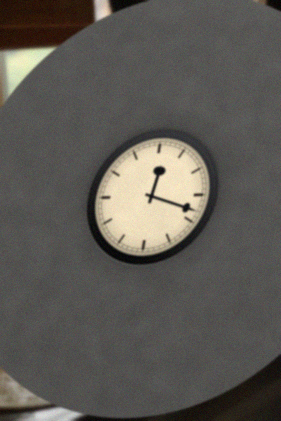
12:18
